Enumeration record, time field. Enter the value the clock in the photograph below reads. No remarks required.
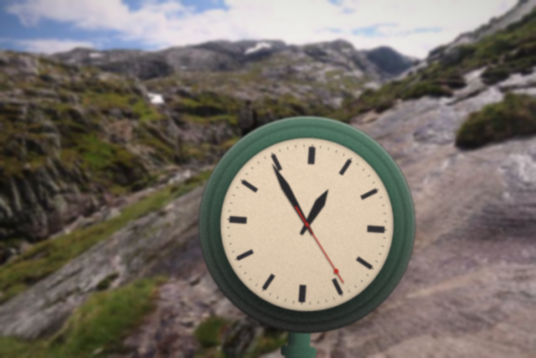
12:54:24
